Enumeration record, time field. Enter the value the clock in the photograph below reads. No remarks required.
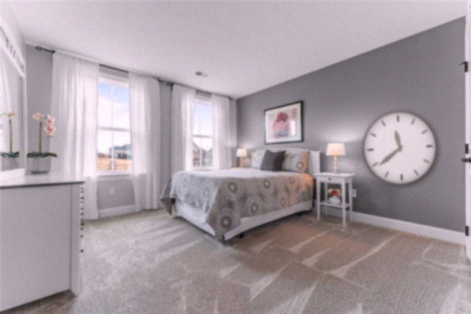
11:39
